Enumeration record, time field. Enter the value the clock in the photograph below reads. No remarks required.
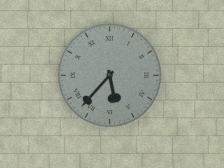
5:37
